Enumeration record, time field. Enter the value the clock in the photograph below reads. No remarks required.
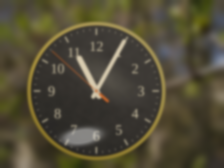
11:04:52
